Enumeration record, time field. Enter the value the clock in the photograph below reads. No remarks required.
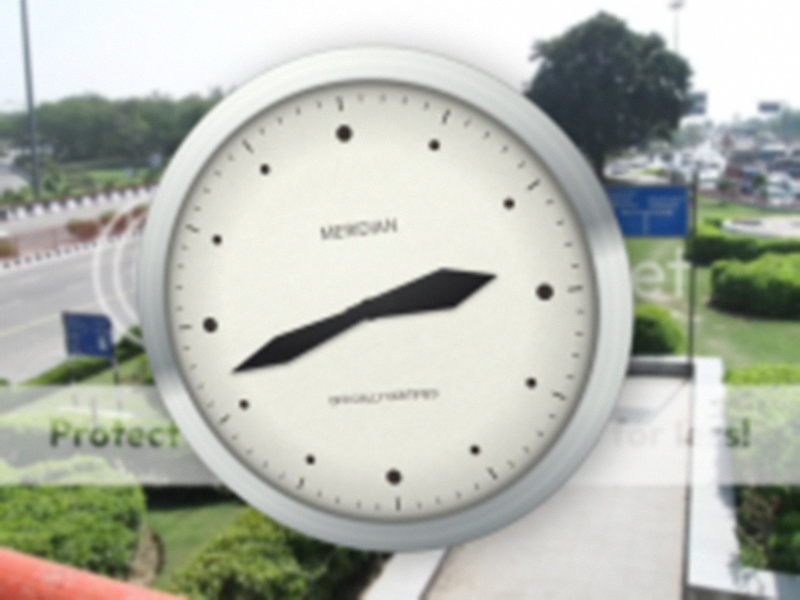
2:42
